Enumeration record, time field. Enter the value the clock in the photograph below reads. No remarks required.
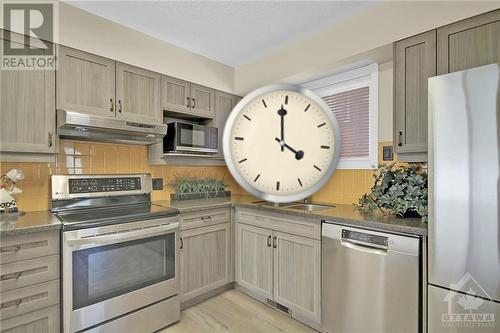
3:59
